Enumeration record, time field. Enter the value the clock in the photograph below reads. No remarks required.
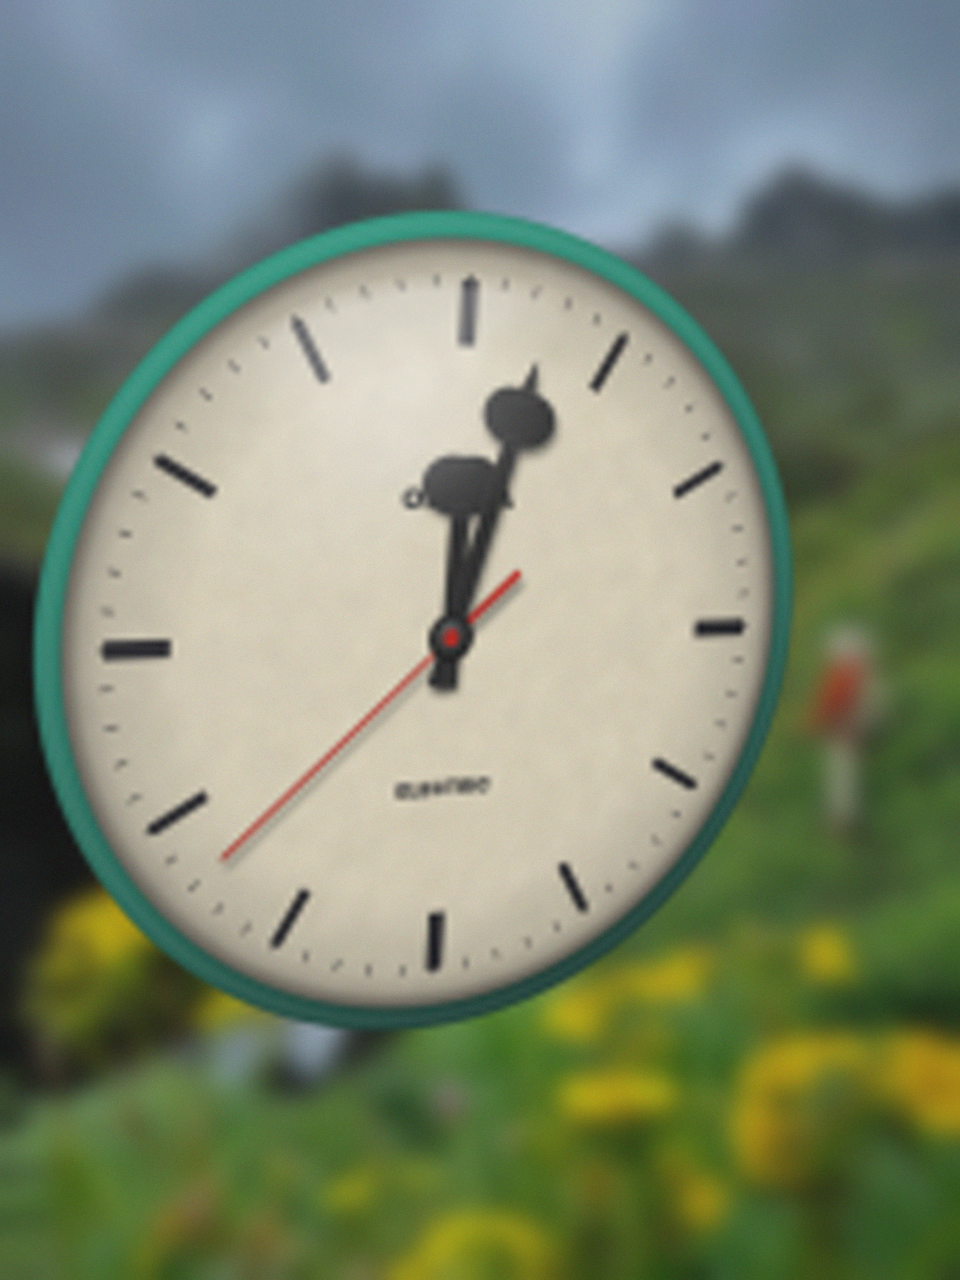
12:02:38
